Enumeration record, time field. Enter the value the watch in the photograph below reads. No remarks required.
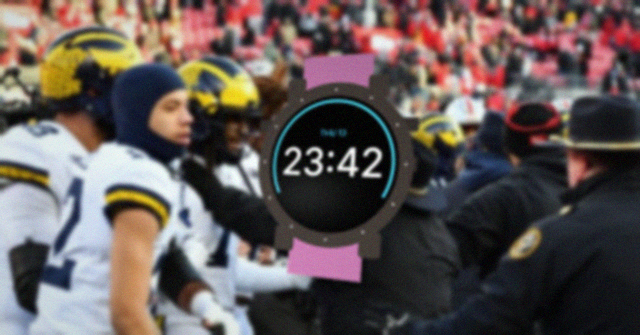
23:42
